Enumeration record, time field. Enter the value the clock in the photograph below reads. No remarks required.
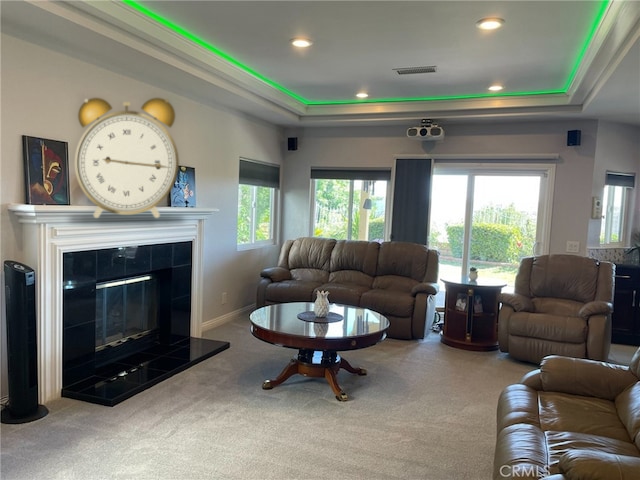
9:16
